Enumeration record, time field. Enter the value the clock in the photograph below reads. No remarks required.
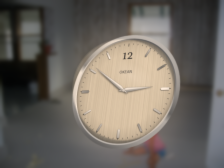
2:51
